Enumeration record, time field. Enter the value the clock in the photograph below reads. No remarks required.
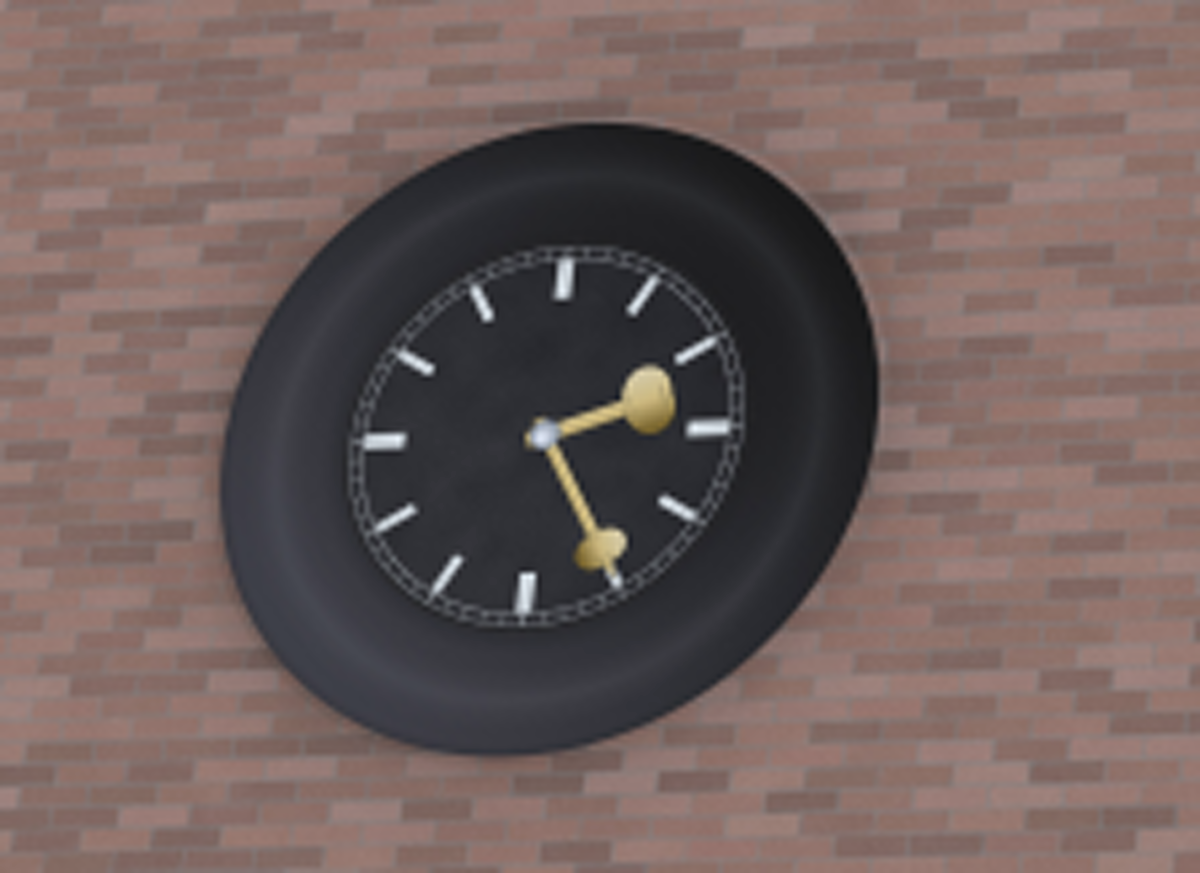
2:25
